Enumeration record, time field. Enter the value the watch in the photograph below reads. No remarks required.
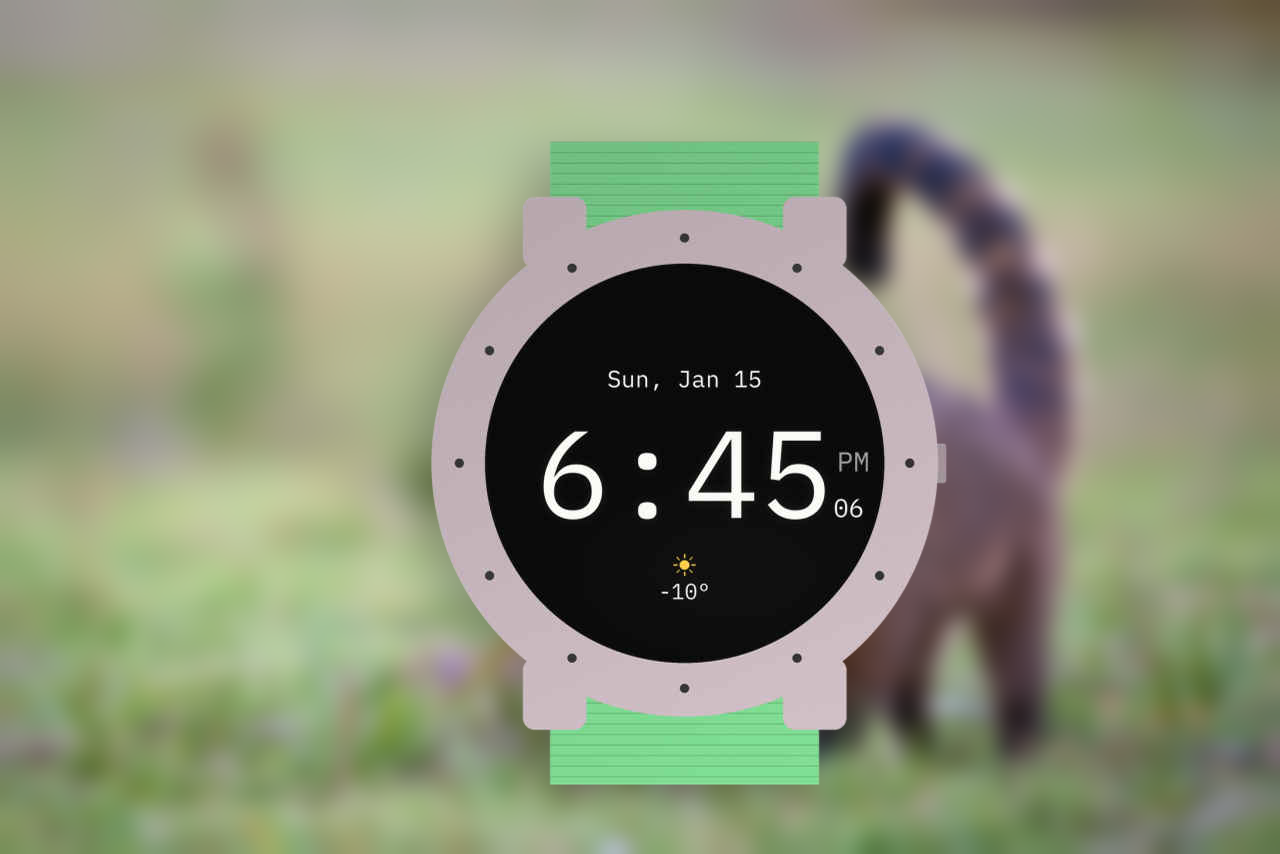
6:45:06
